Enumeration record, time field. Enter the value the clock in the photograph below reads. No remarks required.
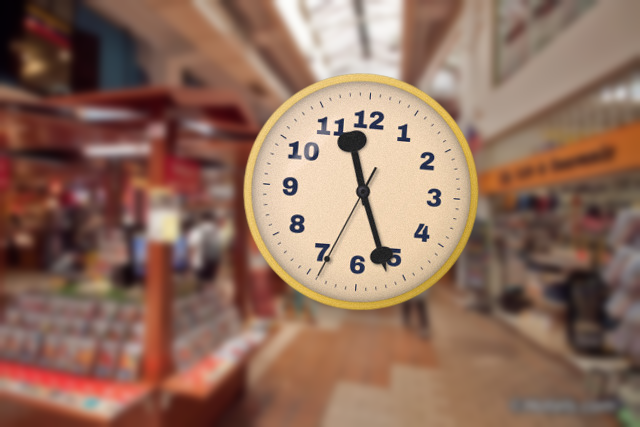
11:26:34
